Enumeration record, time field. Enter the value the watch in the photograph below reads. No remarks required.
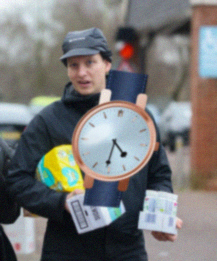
4:31
